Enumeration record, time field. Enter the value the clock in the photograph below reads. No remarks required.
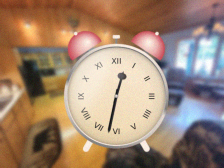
12:32
